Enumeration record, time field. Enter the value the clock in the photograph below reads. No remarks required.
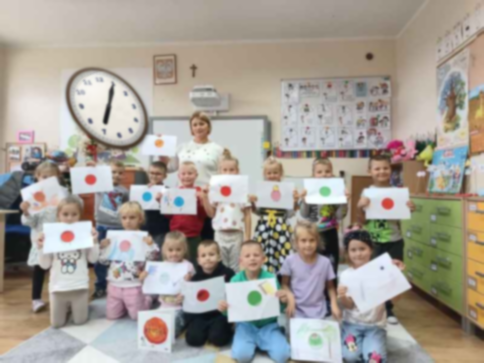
7:05
